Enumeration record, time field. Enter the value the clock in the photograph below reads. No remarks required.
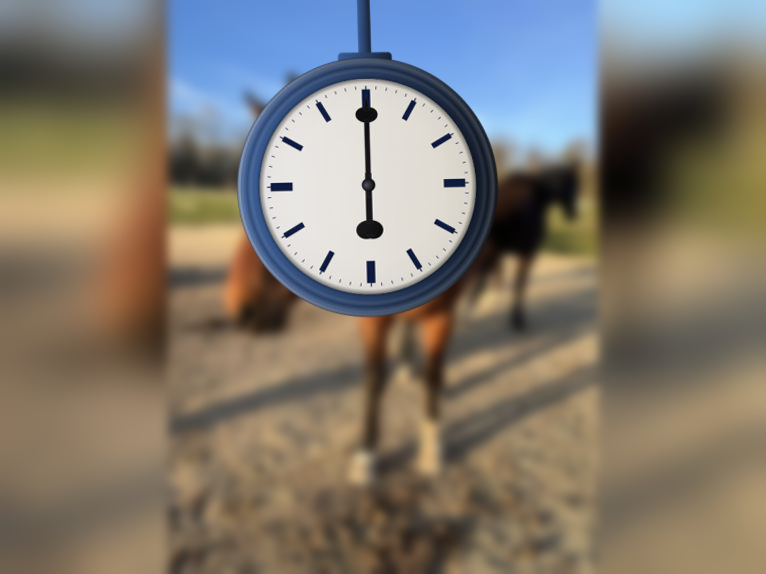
6:00
